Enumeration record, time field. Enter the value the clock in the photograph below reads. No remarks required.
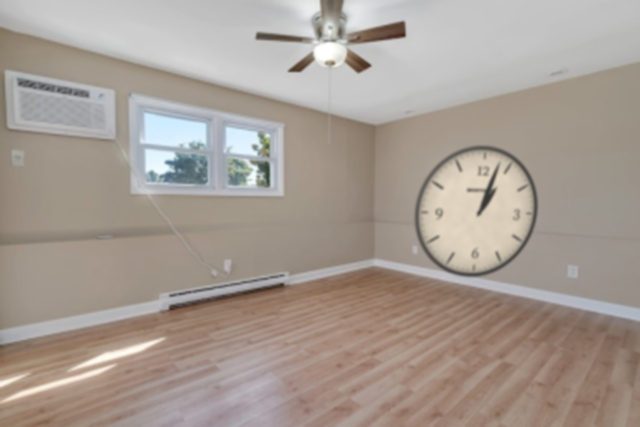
1:03
